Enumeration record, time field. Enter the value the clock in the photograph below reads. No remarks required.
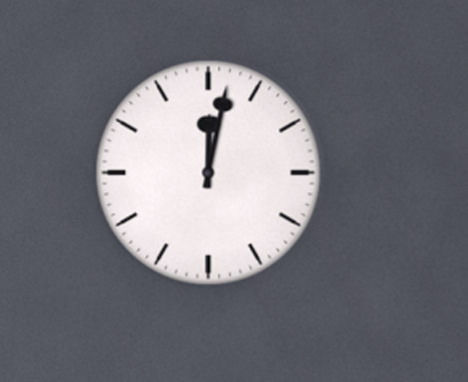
12:02
